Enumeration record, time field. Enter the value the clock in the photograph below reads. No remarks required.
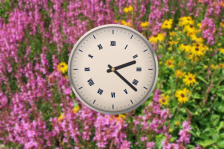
2:22
